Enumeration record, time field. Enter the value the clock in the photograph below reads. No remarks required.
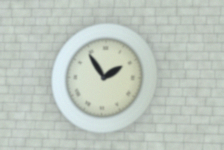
1:54
